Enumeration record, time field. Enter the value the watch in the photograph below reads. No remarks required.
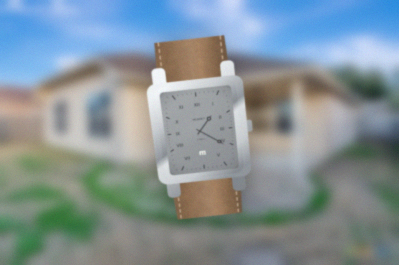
1:21
